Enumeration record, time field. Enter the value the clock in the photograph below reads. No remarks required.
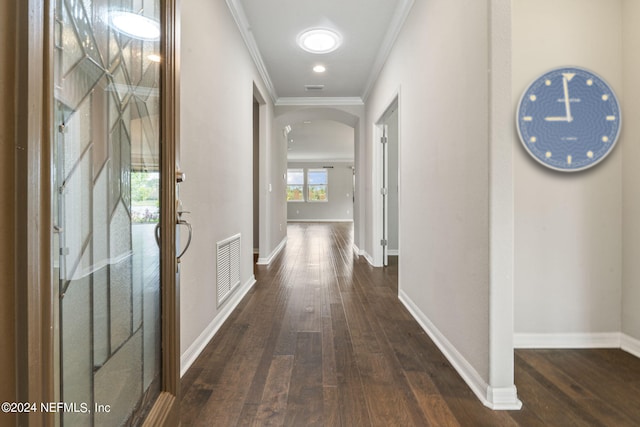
8:59
